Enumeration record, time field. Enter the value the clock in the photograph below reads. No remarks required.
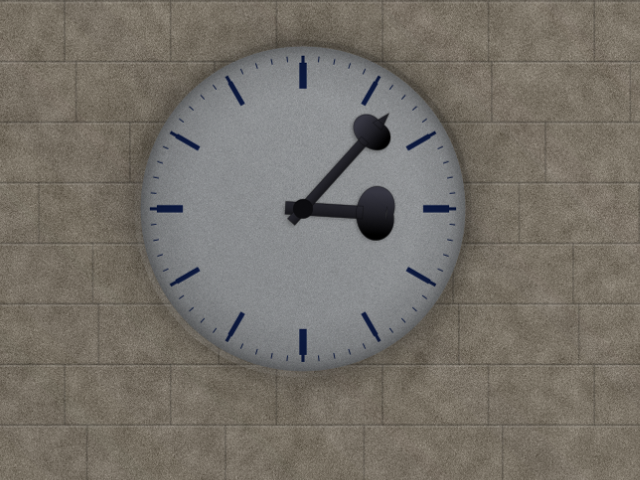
3:07
